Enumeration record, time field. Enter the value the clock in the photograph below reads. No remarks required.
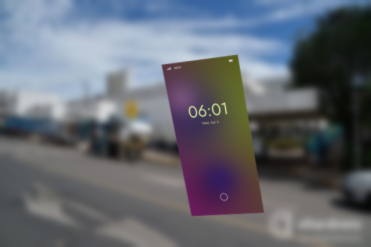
6:01
